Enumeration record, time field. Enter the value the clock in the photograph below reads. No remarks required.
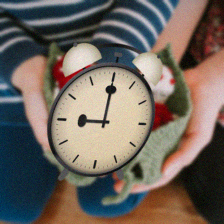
9:00
